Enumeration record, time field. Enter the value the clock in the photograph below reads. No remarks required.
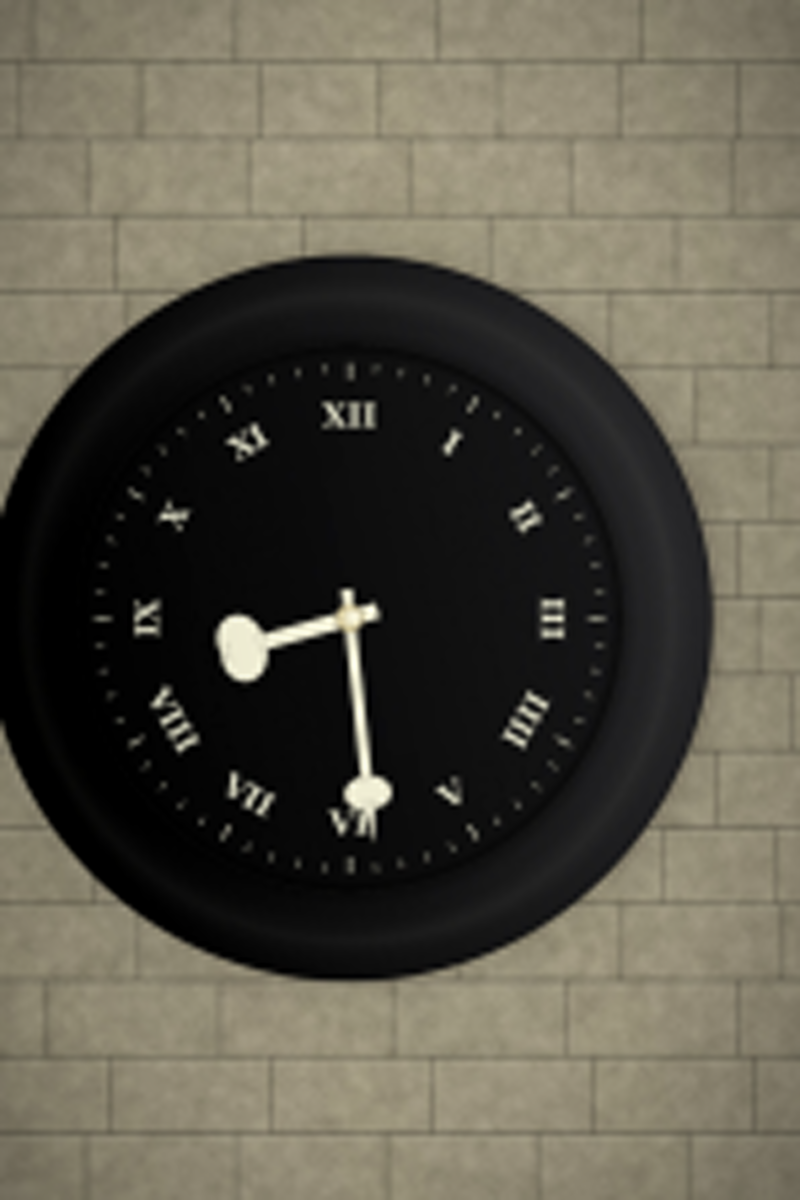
8:29
